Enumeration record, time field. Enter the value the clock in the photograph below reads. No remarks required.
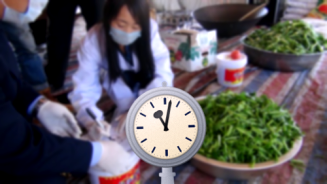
11:02
